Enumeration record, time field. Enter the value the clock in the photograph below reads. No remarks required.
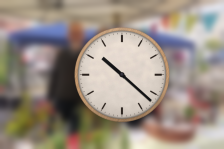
10:22
